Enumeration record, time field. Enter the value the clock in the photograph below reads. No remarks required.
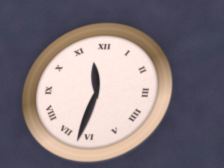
11:32
